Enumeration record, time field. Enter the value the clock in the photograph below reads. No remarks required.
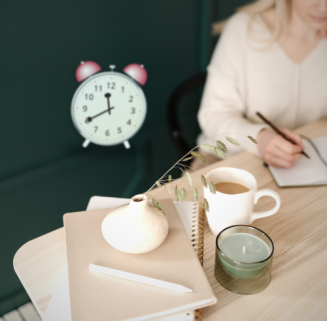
11:40
